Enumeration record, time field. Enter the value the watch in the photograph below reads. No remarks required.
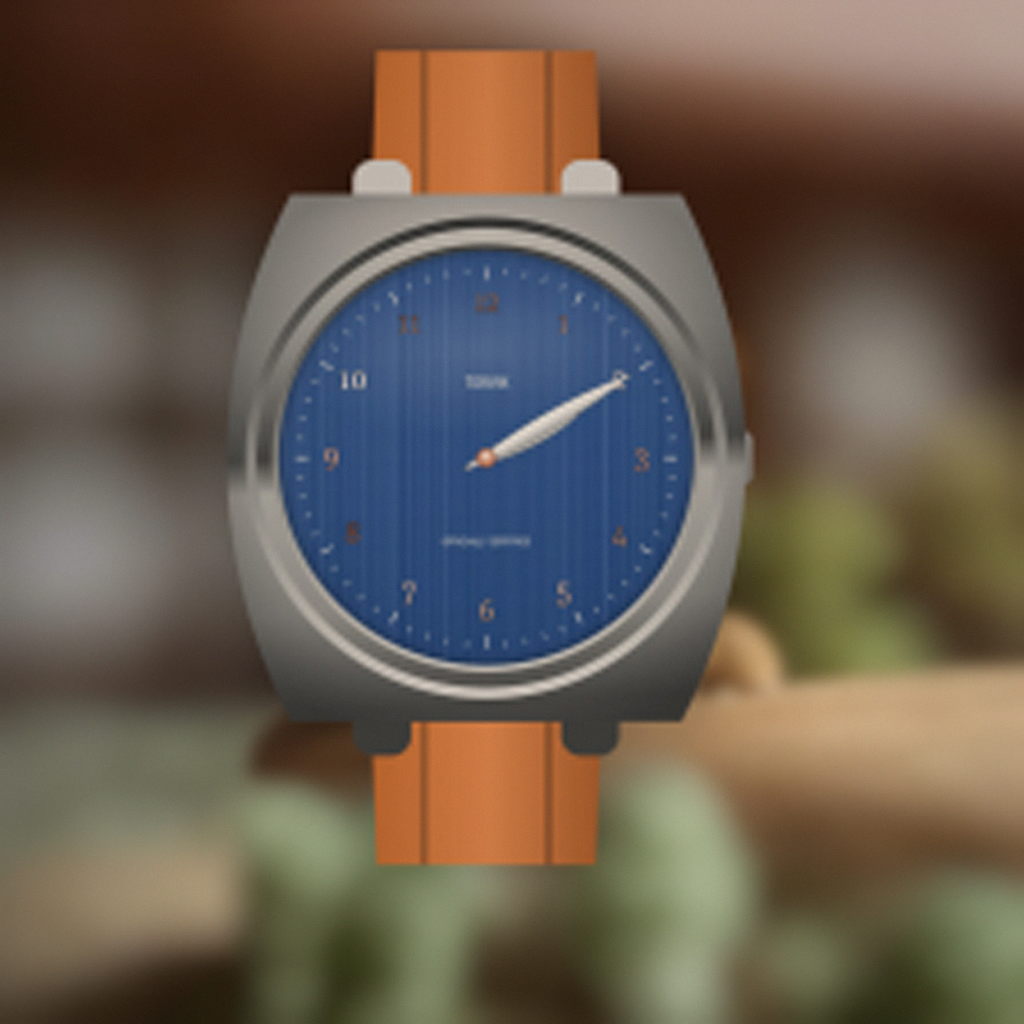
2:10
